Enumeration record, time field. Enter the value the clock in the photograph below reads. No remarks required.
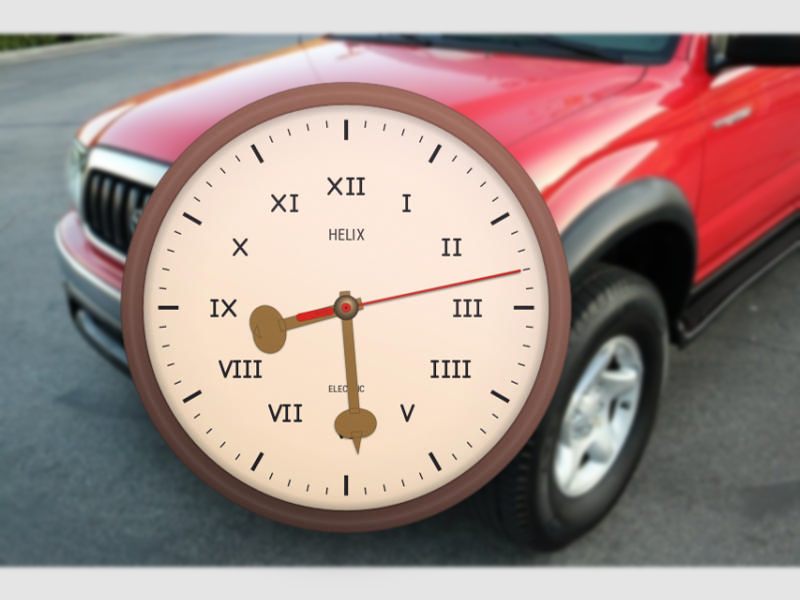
8:29:13
